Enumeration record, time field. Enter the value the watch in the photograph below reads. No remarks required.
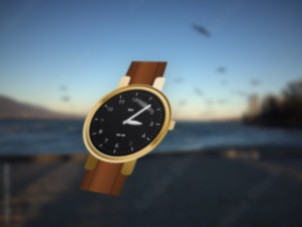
3:07
